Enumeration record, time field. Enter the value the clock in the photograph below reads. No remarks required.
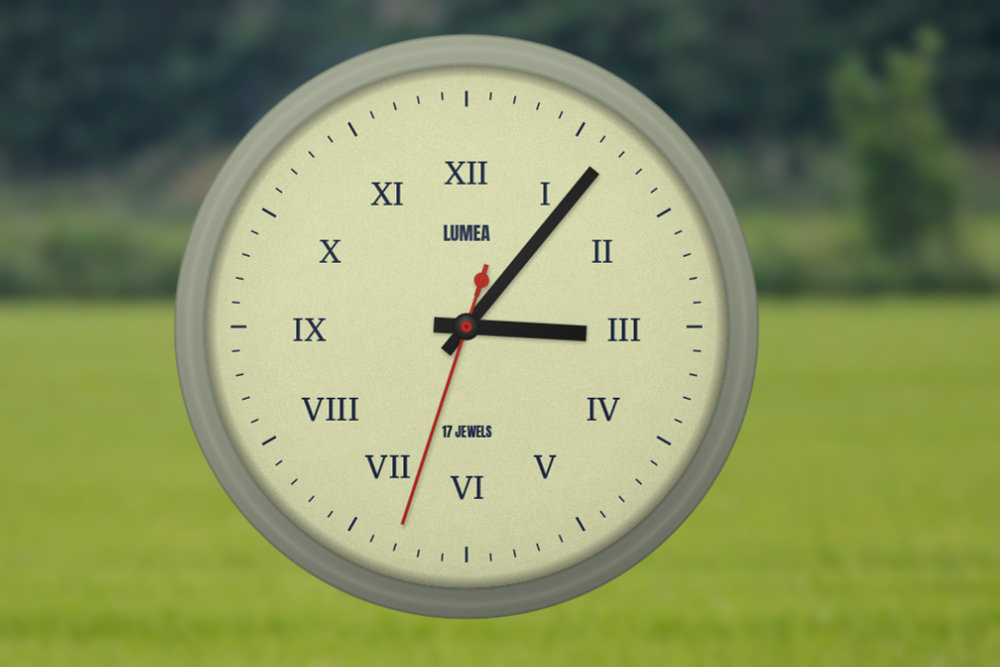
3:06:33
